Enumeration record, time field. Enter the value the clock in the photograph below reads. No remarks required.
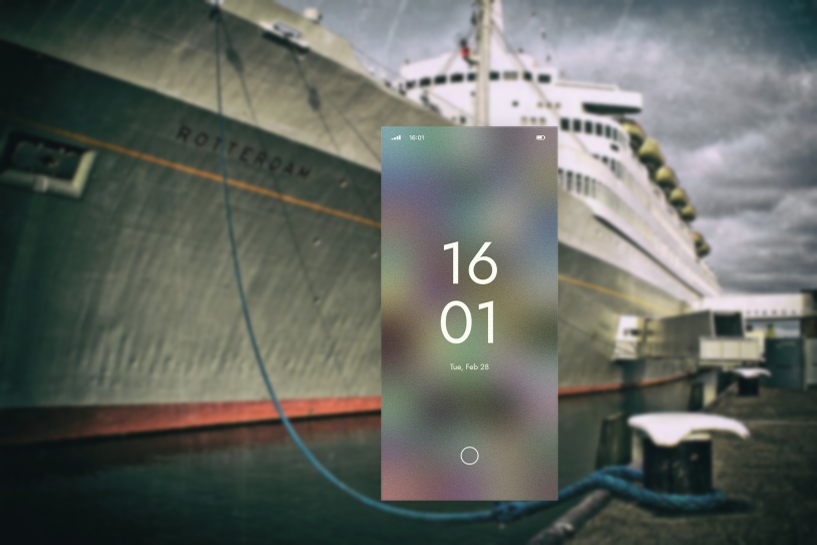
16:01
